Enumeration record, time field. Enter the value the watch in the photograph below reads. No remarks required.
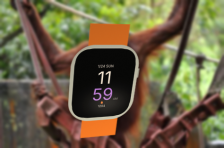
11:59
